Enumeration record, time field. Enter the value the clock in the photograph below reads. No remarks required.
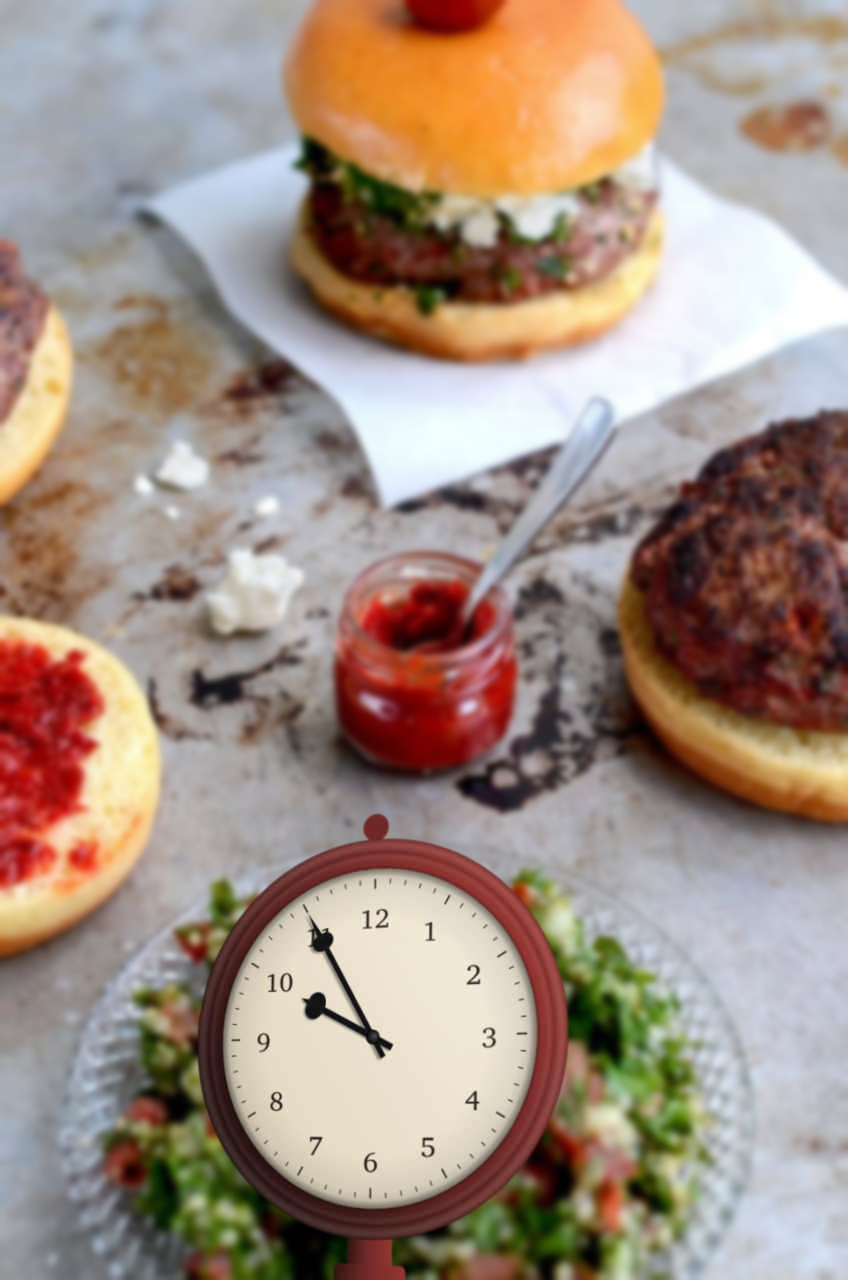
9:55
